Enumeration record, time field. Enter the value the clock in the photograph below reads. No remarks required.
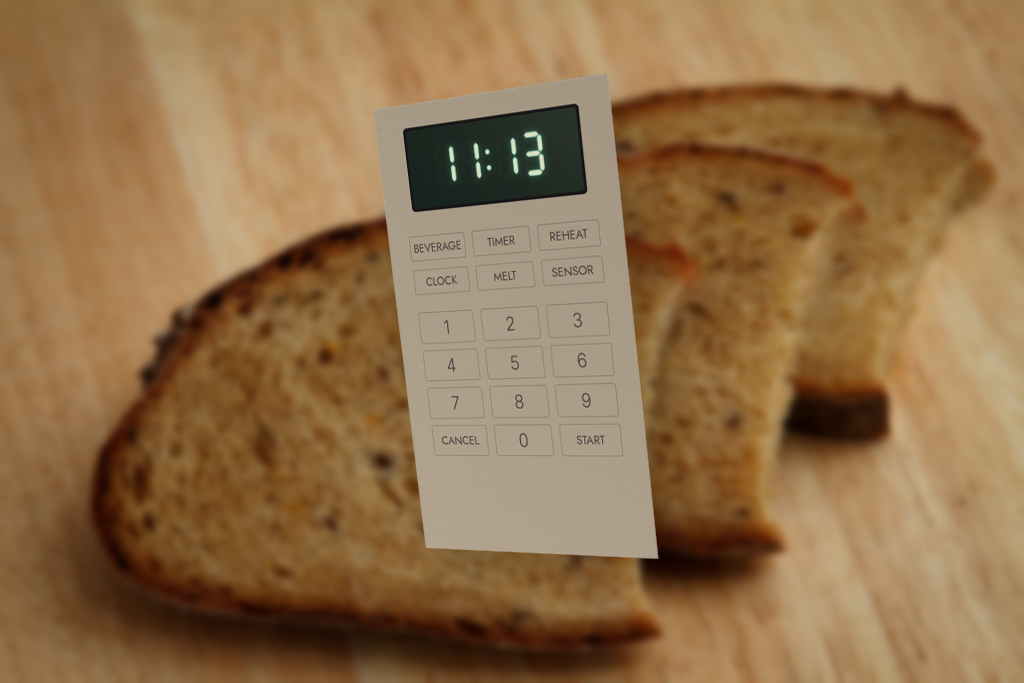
11:13
